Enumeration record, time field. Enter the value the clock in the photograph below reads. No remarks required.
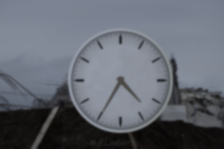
4:35
